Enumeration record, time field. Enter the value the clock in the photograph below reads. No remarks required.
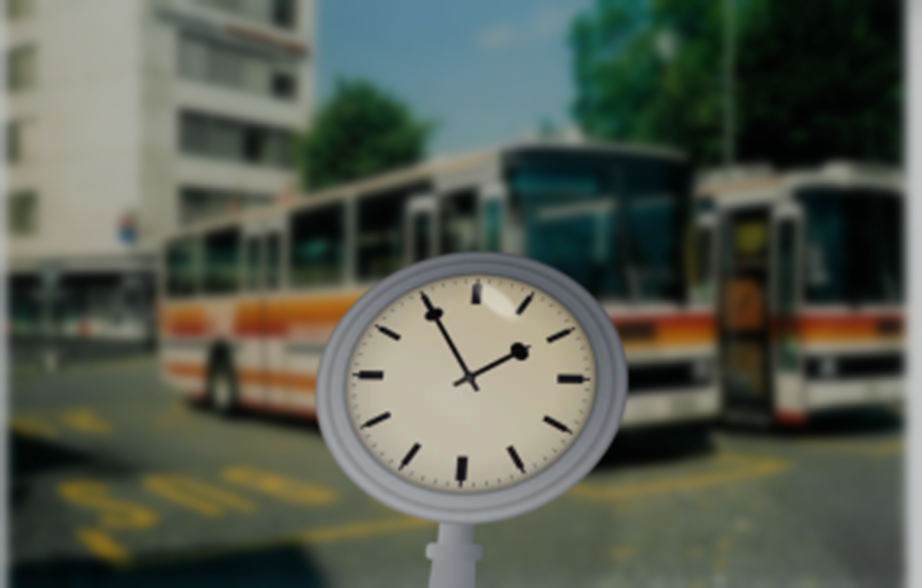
1:55
